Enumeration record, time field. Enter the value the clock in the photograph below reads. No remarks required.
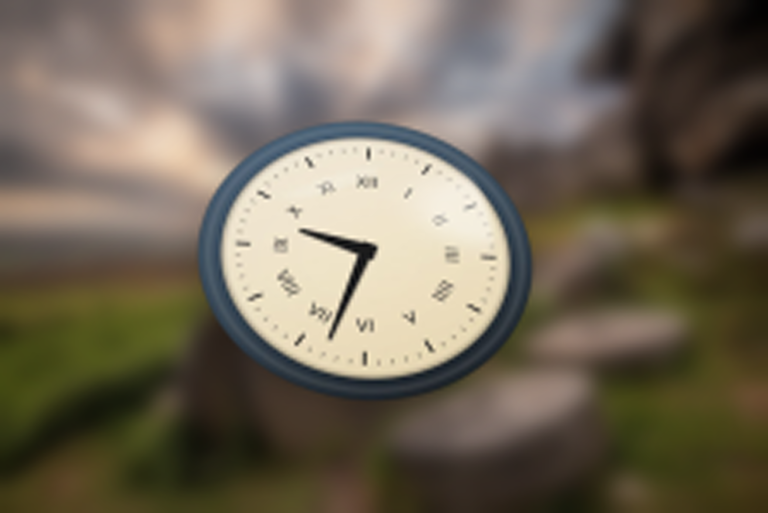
9:33
